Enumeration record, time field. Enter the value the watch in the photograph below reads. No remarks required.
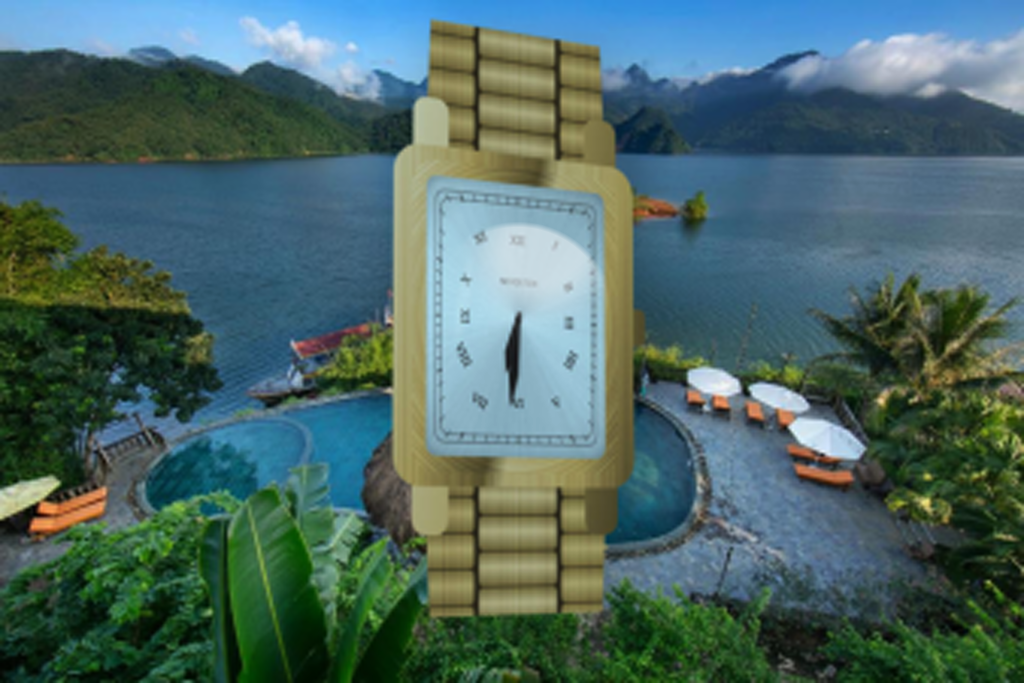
6:31
